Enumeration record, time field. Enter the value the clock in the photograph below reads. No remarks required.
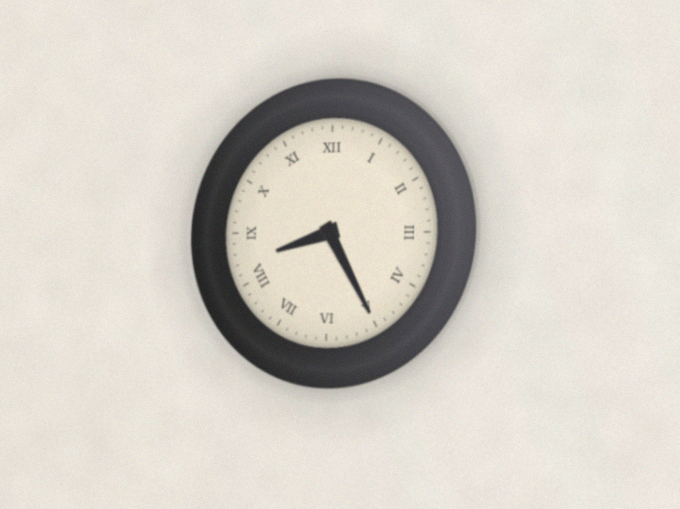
8:25
